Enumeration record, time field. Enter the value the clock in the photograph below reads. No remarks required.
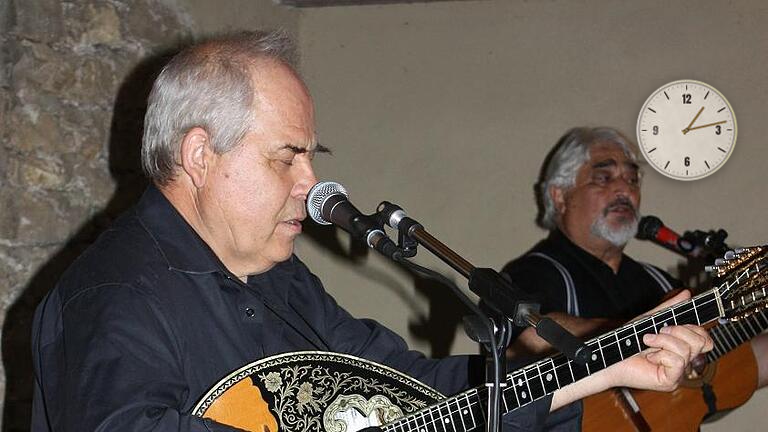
1:13
